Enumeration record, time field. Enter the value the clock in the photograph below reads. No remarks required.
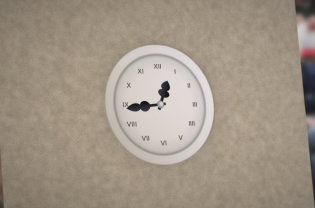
12:44
